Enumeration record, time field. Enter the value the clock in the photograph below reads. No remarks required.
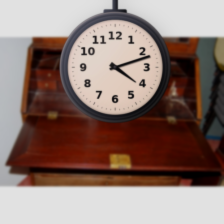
4:12
